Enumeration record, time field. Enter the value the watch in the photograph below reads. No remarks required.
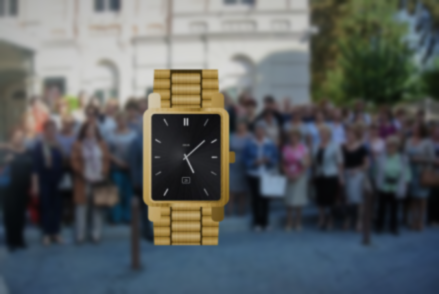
5:08
